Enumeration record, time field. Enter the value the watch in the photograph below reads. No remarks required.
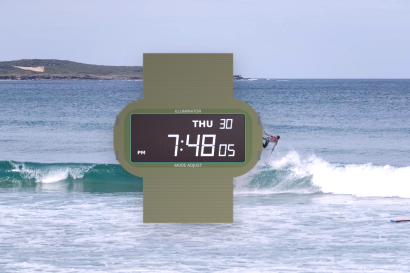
7:48:05
